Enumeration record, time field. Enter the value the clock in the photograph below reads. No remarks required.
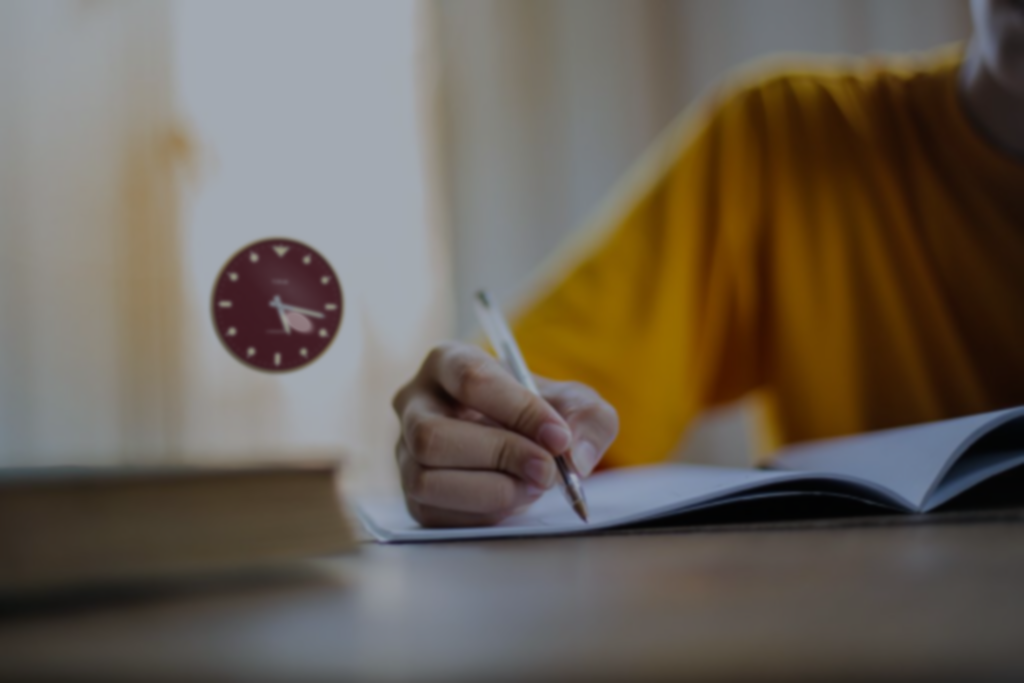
5:17
